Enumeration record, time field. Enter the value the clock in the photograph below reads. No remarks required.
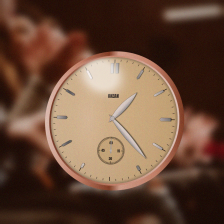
1:23
